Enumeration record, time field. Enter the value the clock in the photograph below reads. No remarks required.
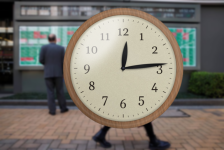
12:14
